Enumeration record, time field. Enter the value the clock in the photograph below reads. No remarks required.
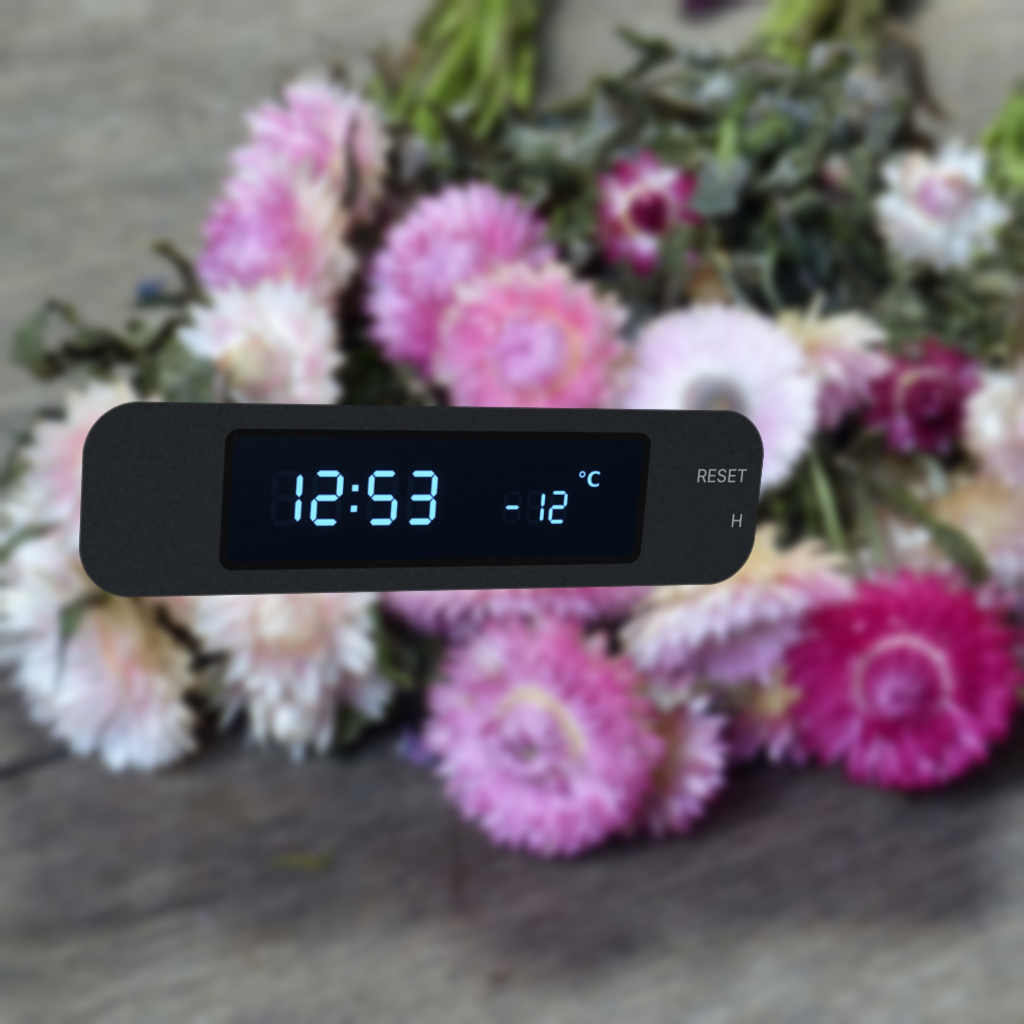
12:53
